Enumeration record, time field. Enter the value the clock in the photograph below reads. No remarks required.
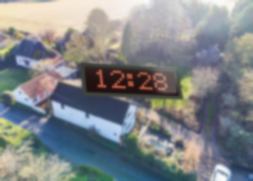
12:28
